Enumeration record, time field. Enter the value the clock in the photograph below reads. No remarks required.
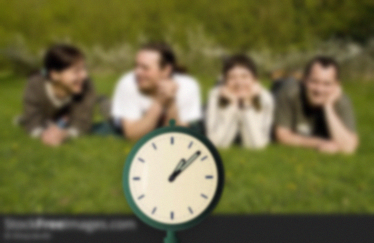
1:08
